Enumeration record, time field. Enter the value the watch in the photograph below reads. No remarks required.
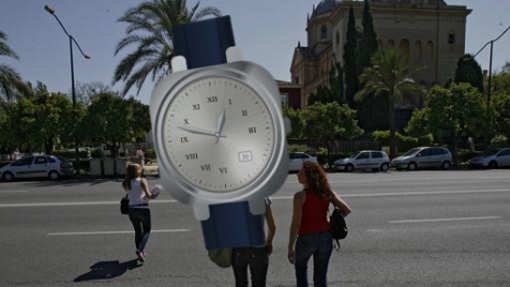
12:48
